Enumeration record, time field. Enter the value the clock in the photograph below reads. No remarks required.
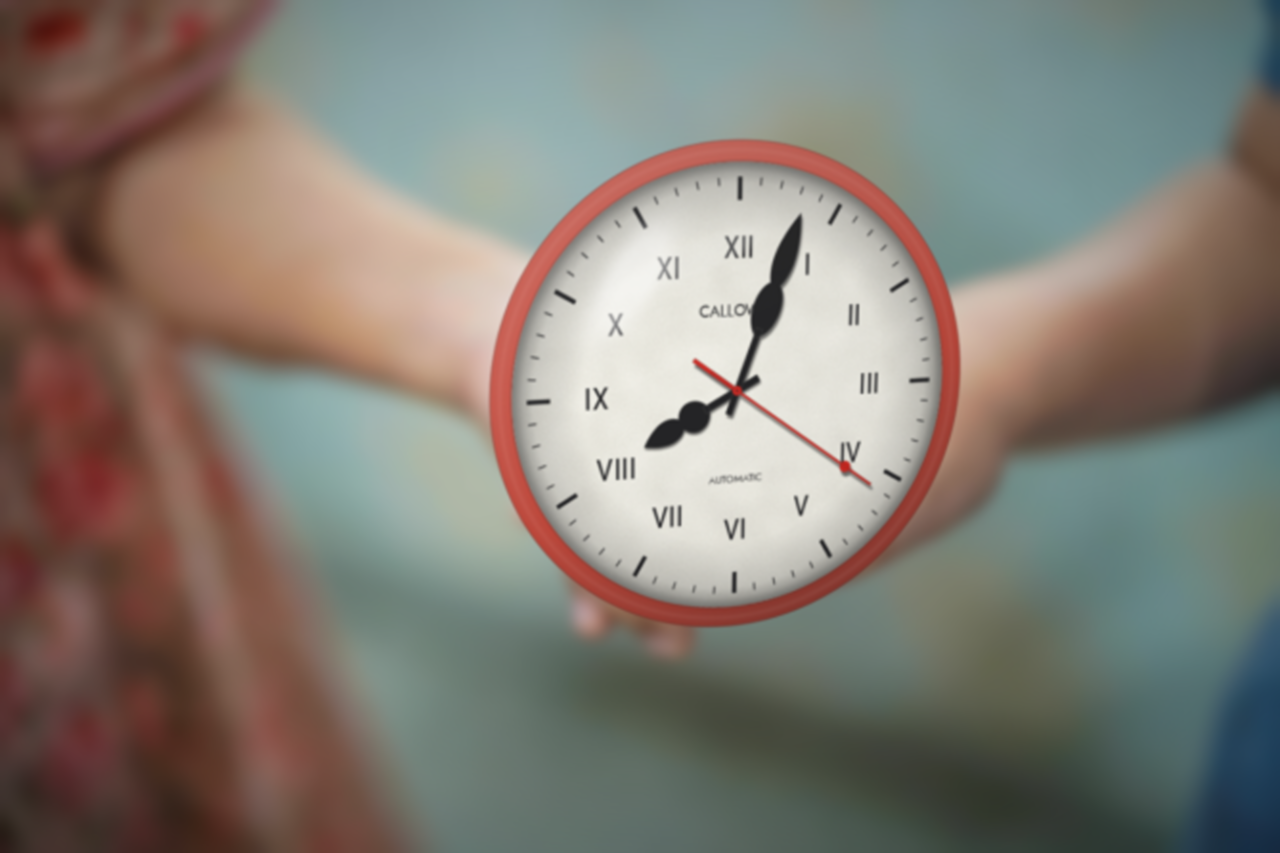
8:03:21
